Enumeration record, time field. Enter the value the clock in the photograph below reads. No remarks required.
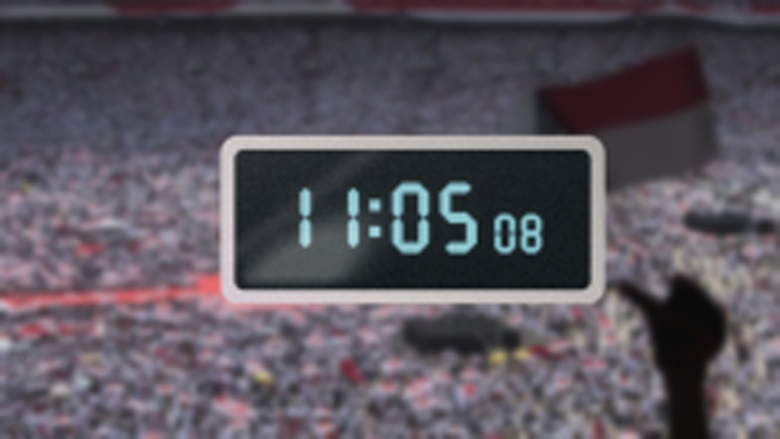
11:05:08
